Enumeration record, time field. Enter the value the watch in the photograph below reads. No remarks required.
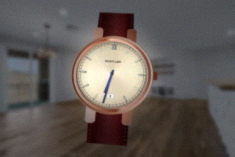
6:32
